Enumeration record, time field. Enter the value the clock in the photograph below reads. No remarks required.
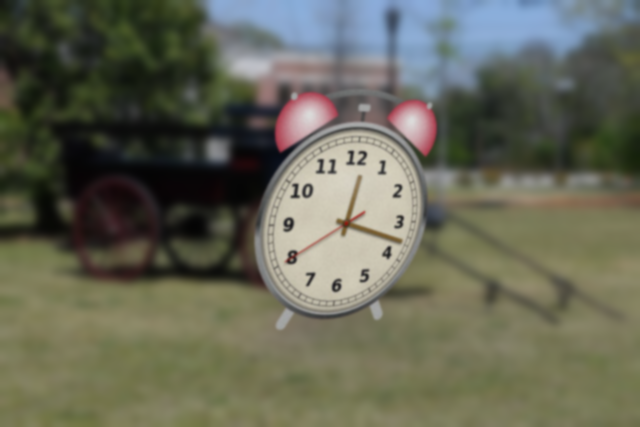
12:17:40
